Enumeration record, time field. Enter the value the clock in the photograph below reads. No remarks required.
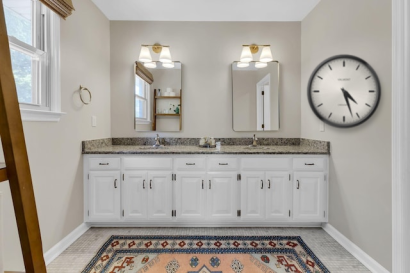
4:27
